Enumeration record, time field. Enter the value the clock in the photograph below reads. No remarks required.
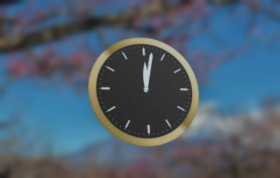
12:02
